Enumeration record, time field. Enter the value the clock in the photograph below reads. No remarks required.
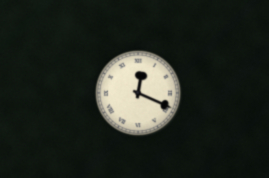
12:19
